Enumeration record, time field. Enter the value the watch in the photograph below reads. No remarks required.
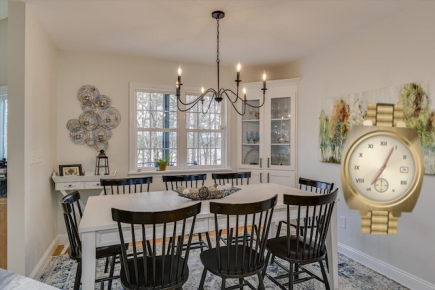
7:04
